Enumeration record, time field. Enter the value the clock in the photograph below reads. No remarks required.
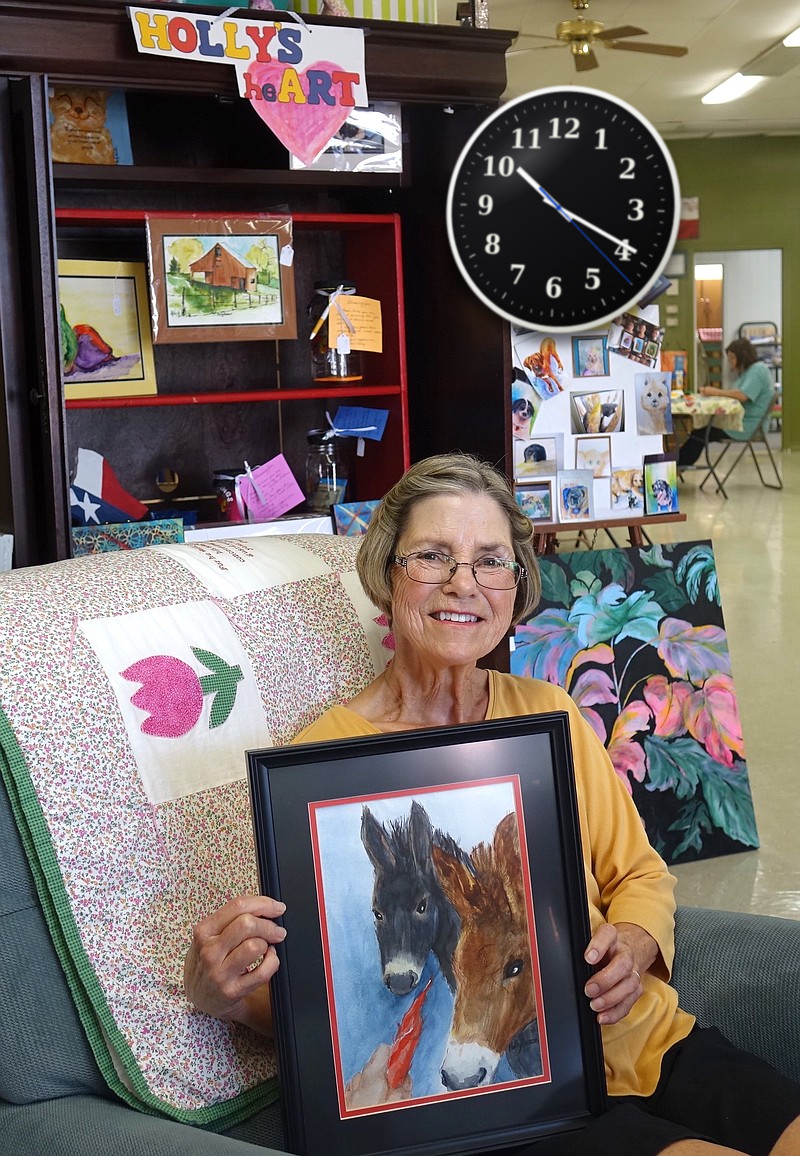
10:19:22
